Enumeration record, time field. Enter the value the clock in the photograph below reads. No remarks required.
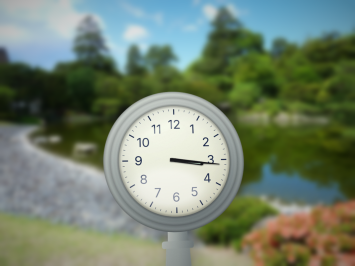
3:16
